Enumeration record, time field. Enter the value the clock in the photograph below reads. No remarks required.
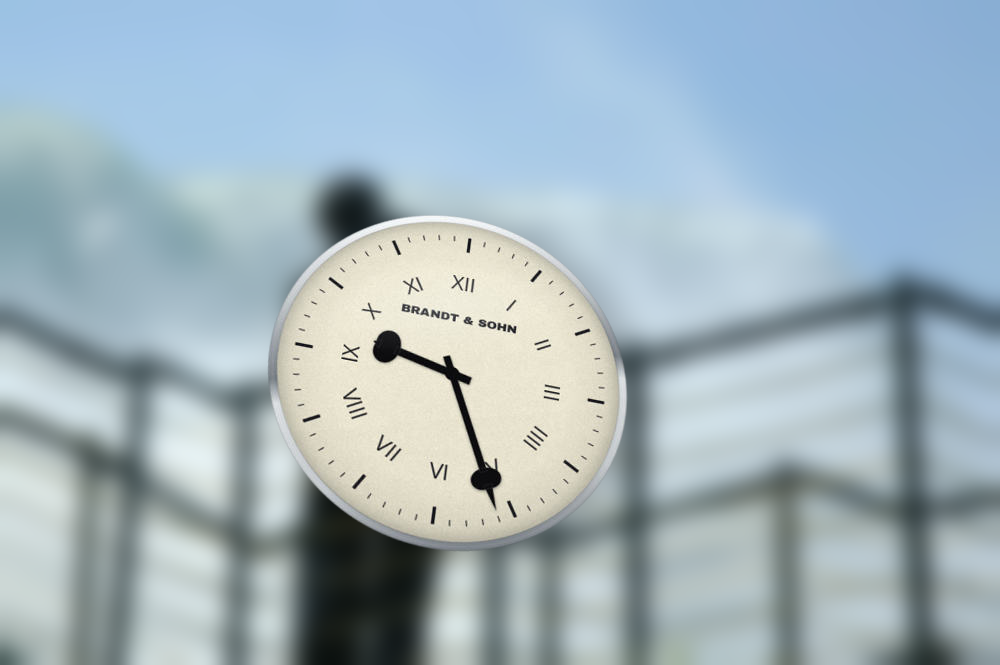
9:26
